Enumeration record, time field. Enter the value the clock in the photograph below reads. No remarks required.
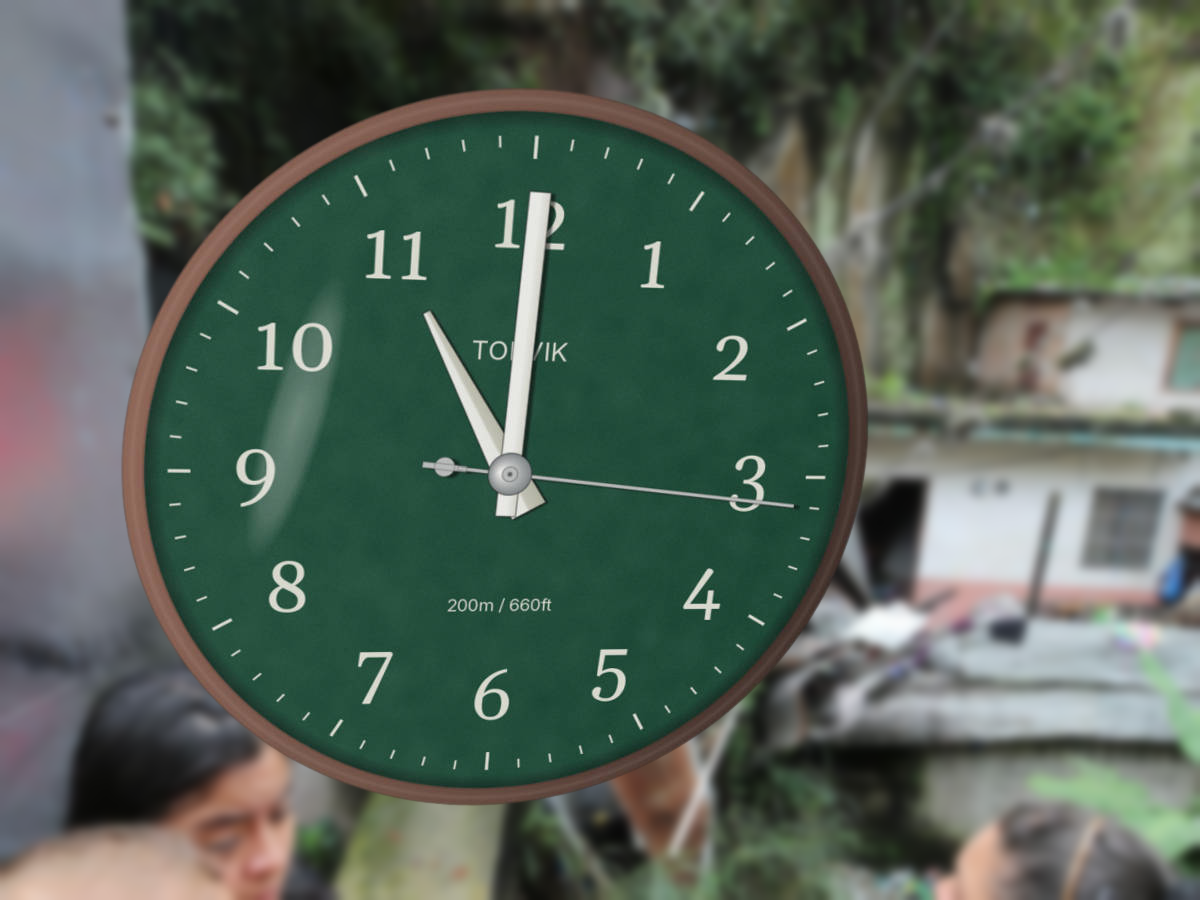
11:00:16
